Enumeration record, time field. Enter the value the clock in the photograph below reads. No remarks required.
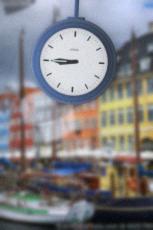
8:45
